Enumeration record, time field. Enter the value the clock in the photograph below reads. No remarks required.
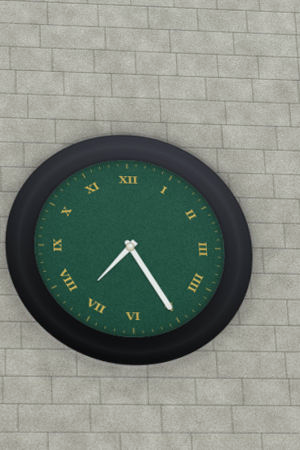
7:25
